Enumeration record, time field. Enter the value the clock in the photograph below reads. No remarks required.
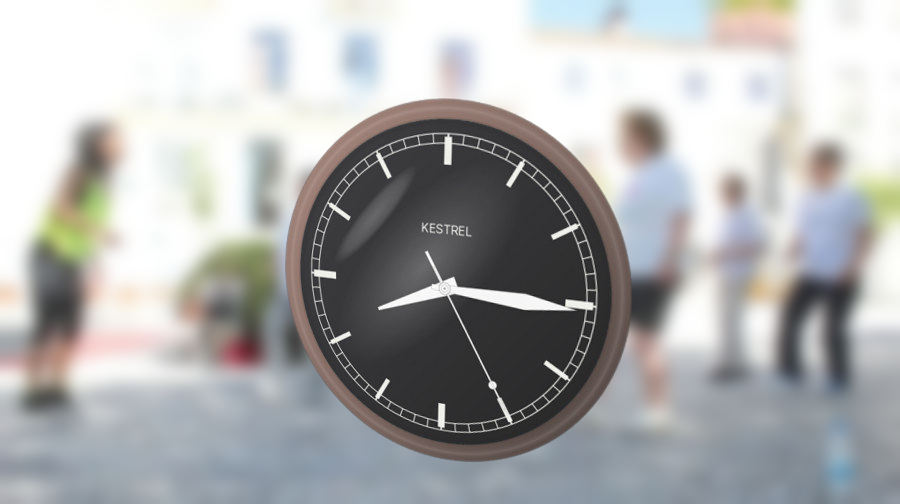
8:15:25
